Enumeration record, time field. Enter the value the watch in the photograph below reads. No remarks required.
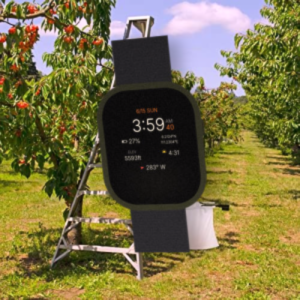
3:59
